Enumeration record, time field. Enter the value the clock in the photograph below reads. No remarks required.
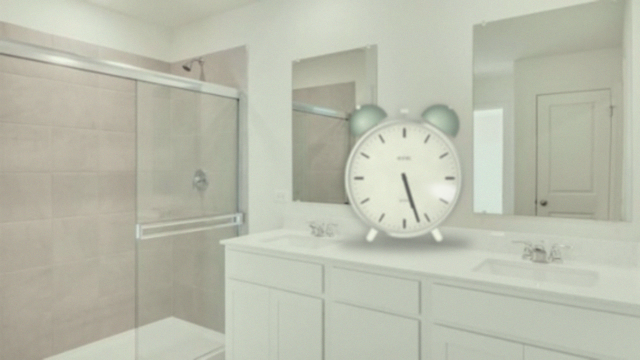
5:27
